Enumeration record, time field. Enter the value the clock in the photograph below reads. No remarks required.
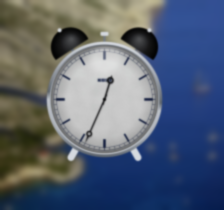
12:34
